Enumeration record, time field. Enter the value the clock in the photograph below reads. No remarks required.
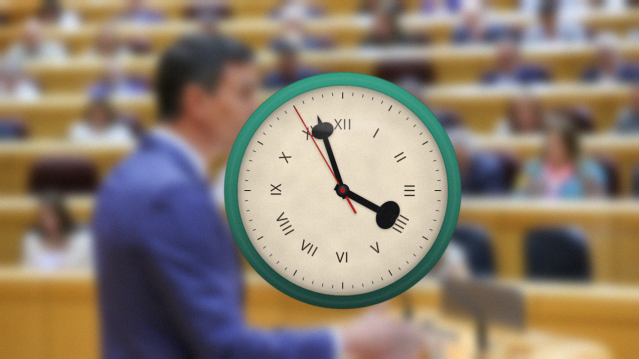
3:56:55
